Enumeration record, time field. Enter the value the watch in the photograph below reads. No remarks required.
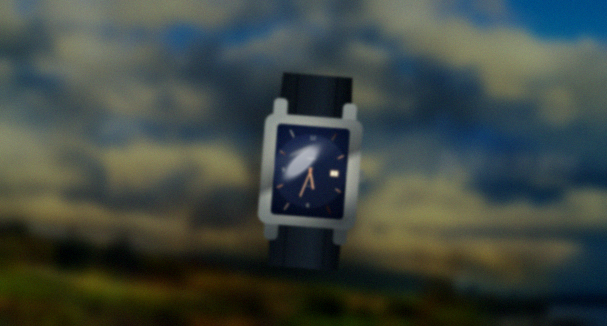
5:33
